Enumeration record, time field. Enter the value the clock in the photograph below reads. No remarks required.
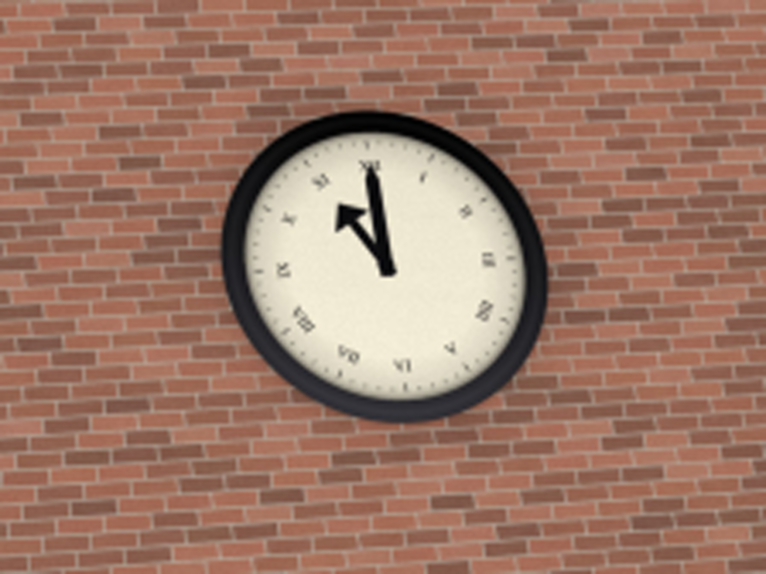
11:00
